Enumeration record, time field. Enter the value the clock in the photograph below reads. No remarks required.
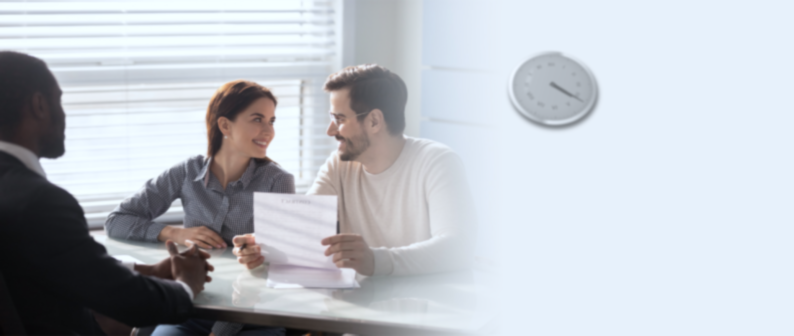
4:21
